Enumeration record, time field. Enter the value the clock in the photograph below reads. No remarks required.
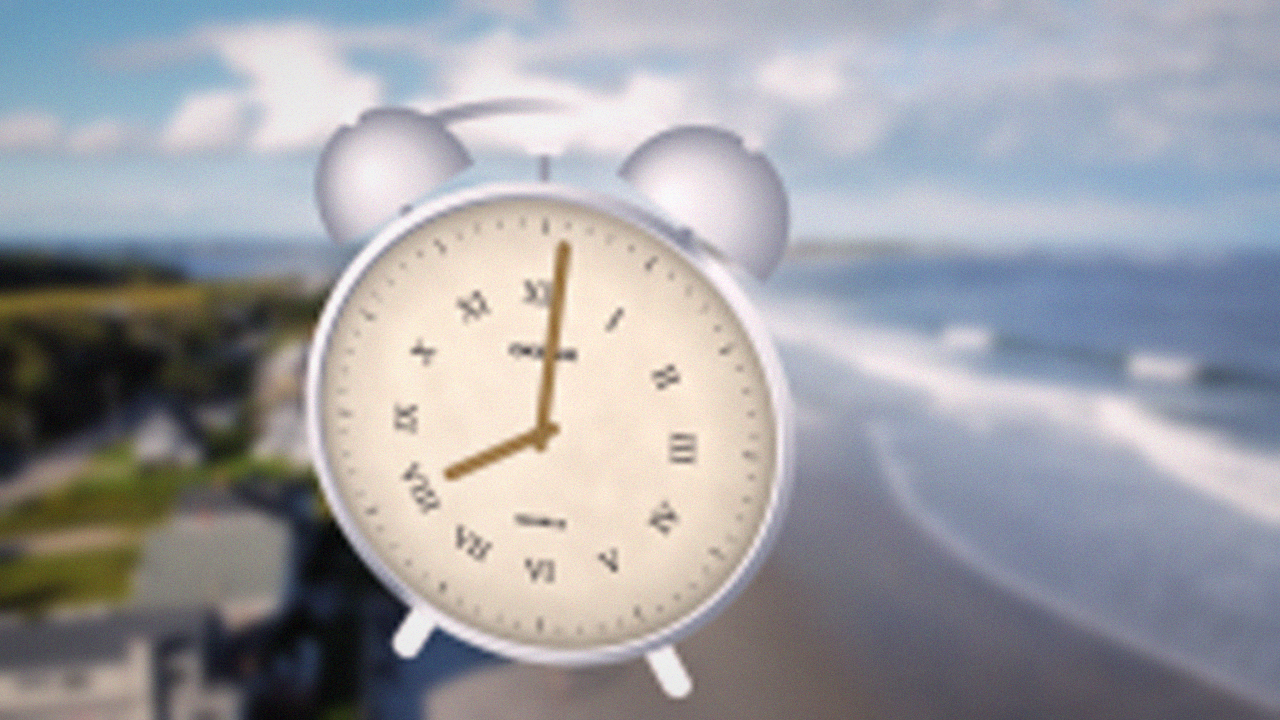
8:01
